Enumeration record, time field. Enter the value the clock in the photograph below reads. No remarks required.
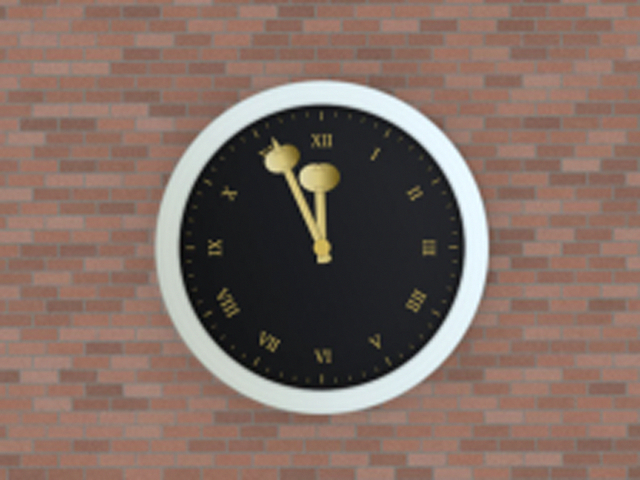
11:56
